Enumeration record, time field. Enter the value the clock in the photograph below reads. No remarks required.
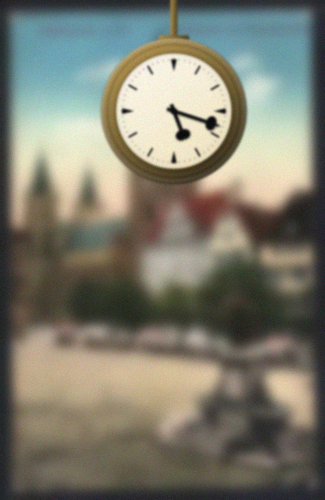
5:18
